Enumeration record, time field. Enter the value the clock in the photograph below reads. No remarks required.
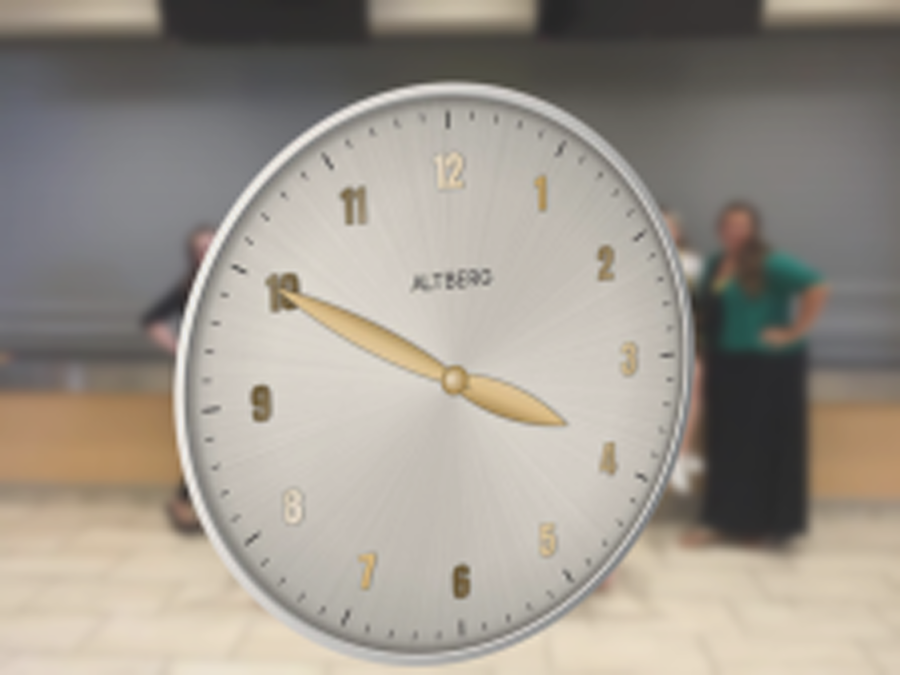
3:50
